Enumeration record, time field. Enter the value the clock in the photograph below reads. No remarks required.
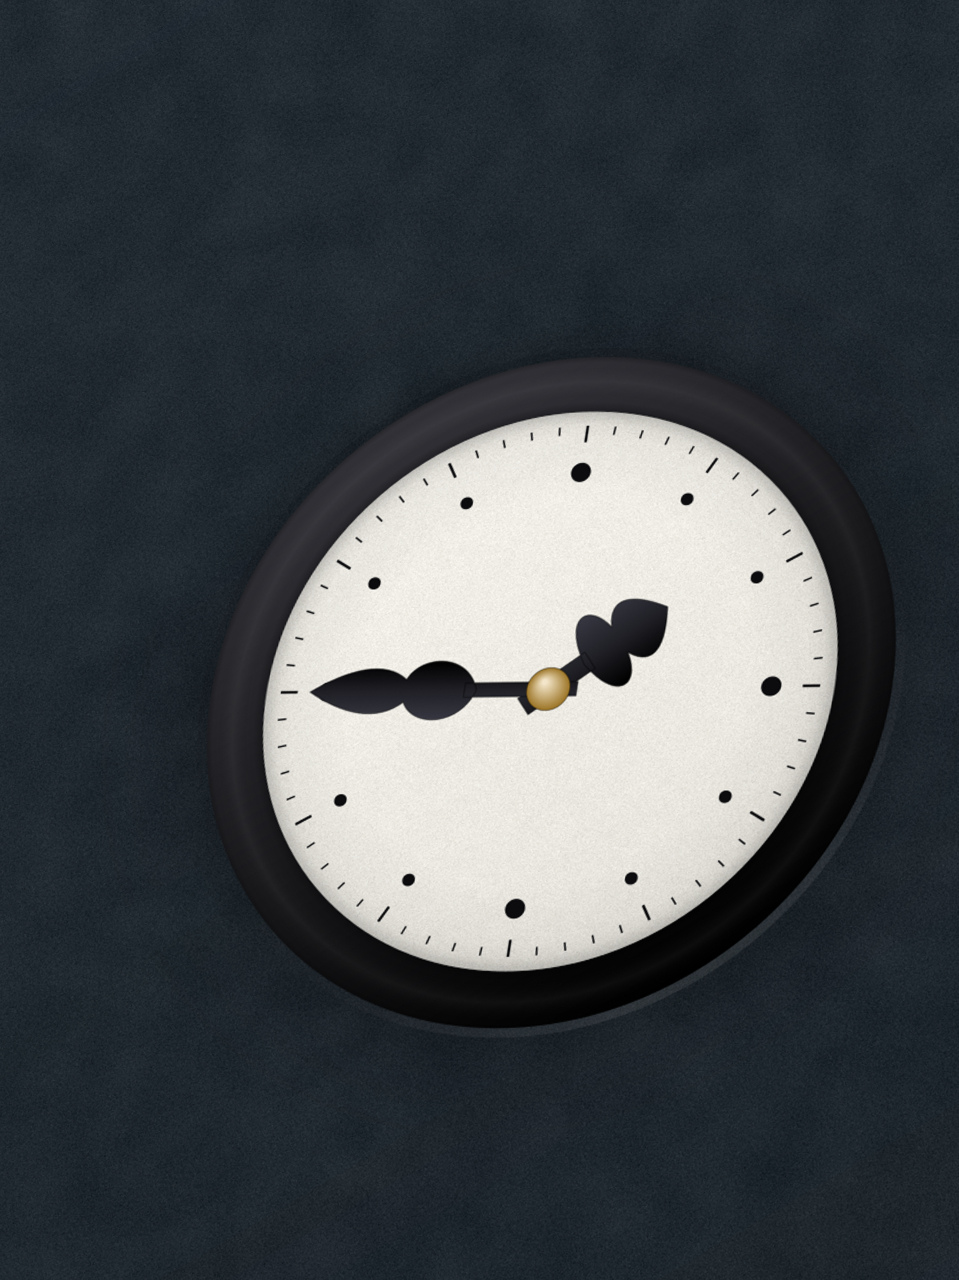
1:45
